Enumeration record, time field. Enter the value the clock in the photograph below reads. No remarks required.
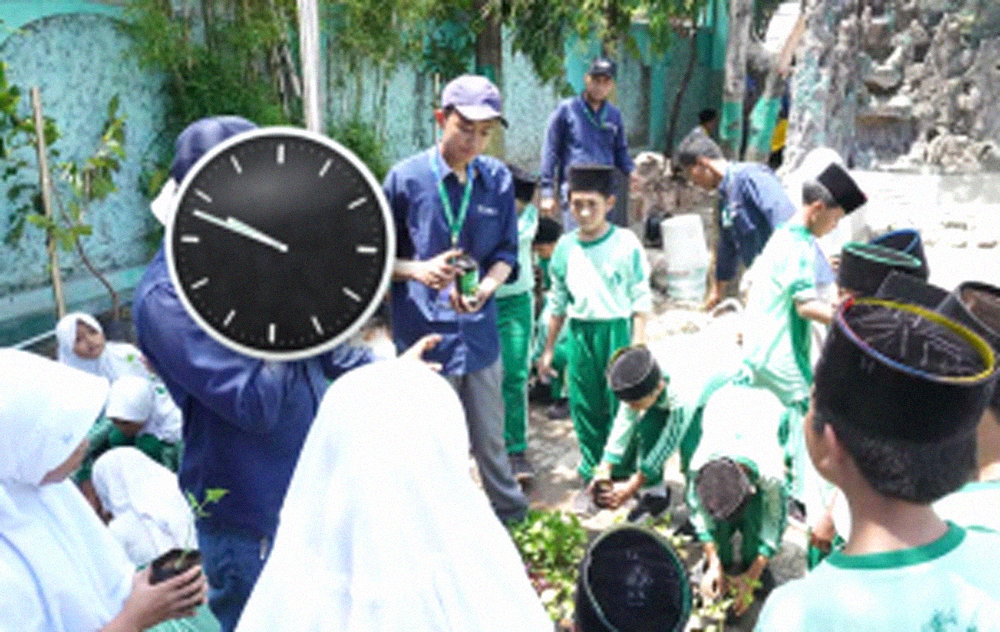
9:48
